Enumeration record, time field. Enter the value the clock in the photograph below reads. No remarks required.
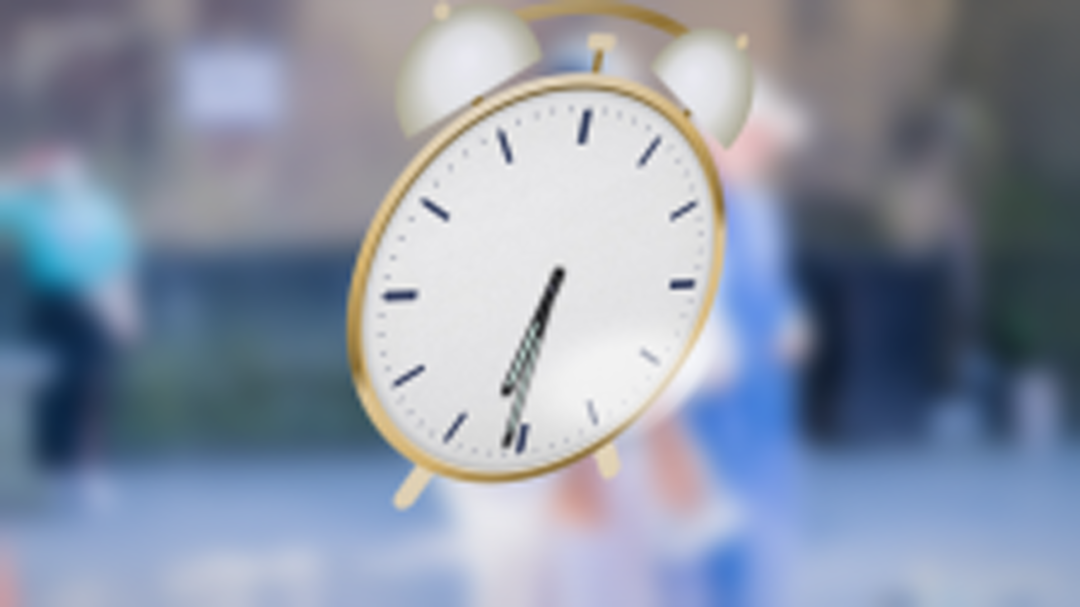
6:31
